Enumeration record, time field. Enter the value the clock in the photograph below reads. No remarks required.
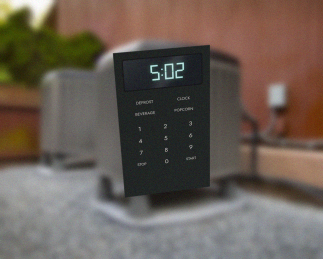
5:02
